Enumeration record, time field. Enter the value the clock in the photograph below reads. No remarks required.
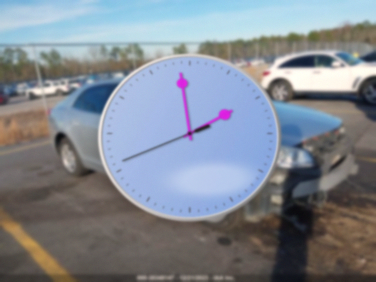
1:58:41
